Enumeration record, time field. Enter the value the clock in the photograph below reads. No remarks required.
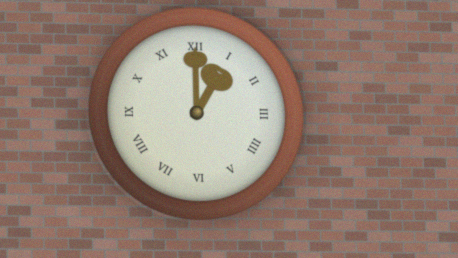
1:00
